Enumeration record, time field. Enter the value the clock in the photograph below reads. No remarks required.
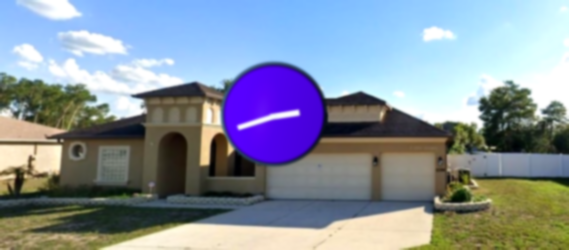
2:42
